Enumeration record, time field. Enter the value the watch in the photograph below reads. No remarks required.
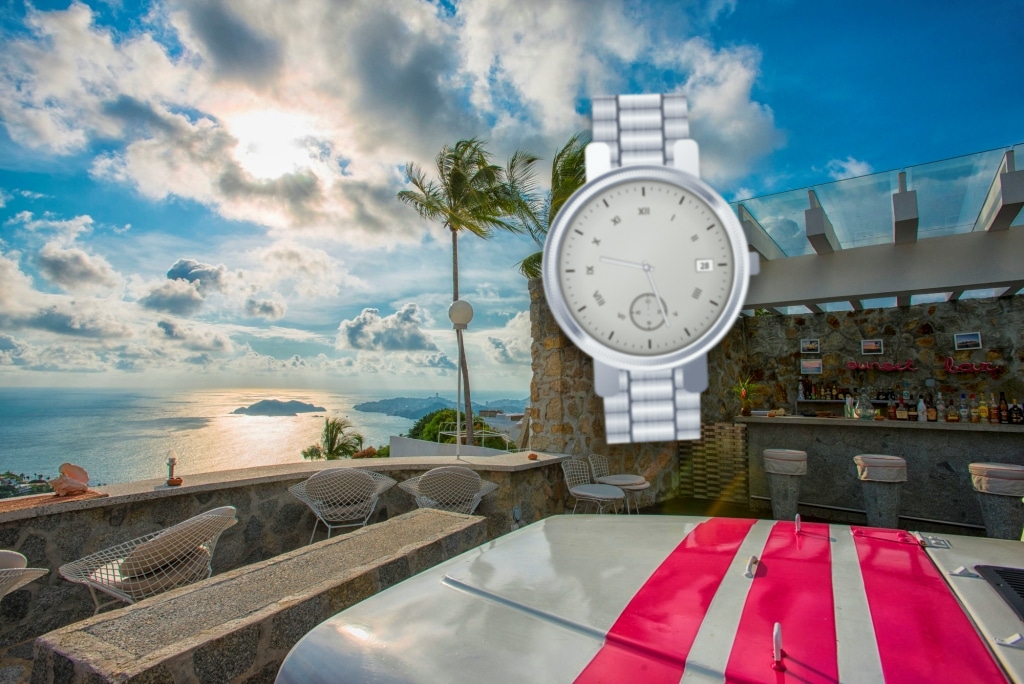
9:27
